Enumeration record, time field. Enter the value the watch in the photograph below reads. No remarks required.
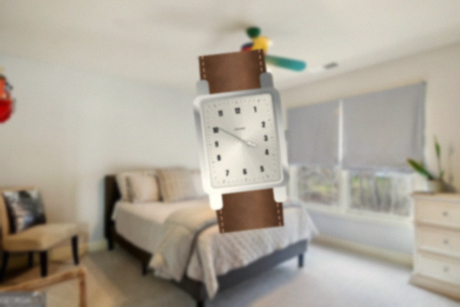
3:51
